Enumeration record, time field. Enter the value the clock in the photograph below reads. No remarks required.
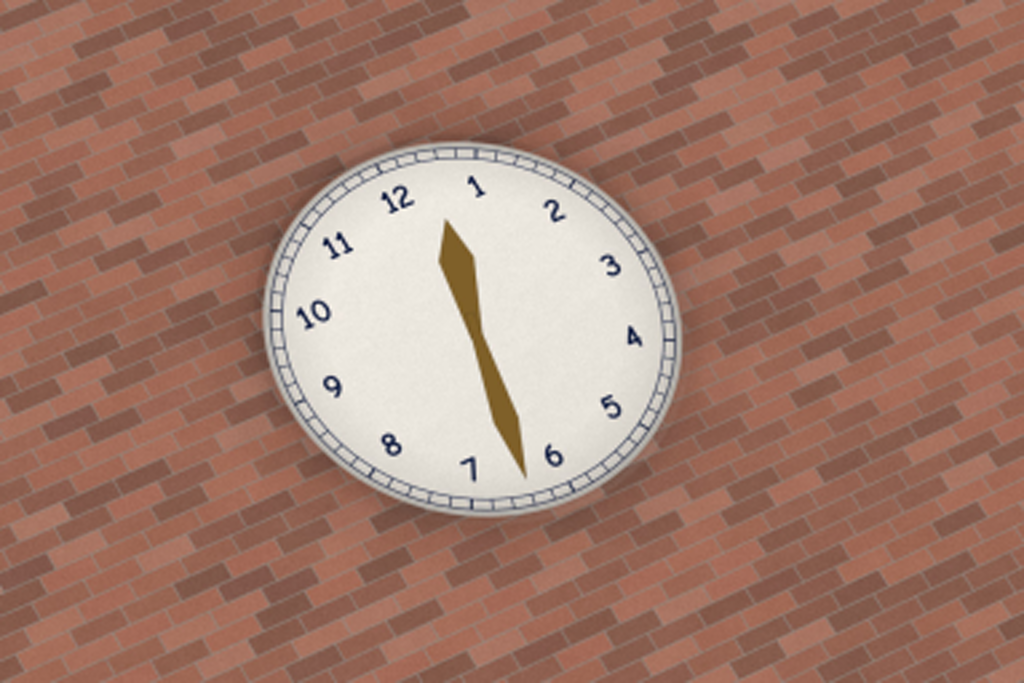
12:32
